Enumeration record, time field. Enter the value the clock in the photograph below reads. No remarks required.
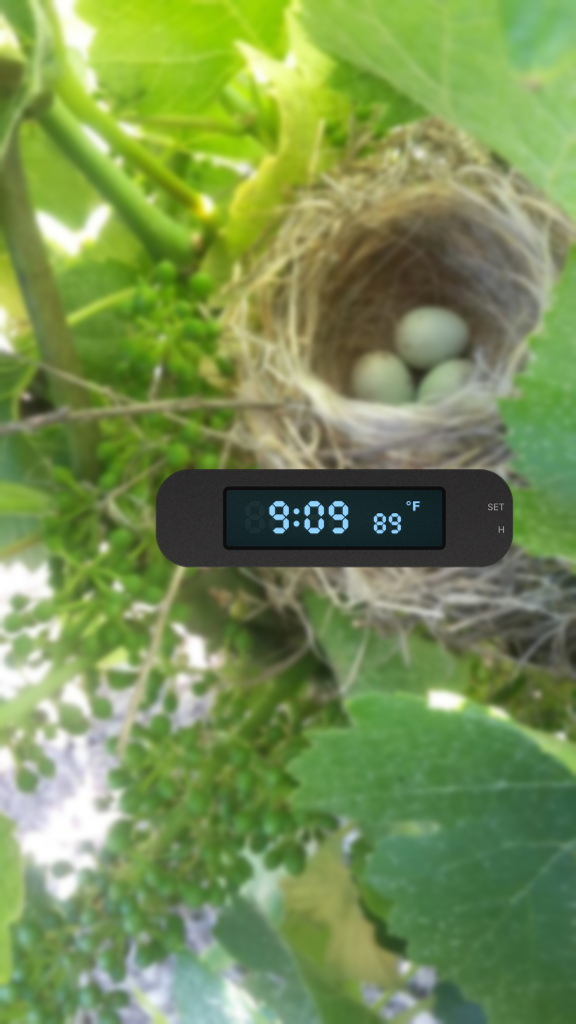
9:09
